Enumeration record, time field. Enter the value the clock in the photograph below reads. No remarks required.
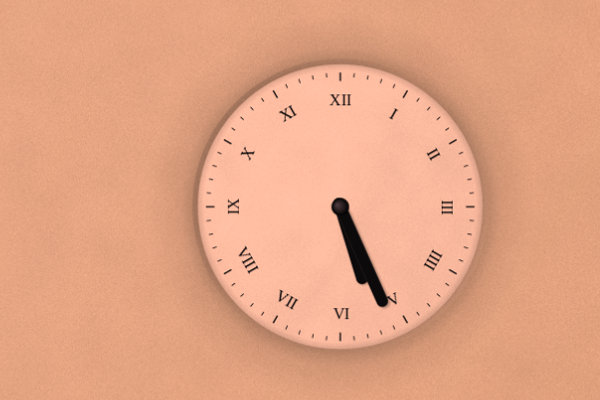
5:26
